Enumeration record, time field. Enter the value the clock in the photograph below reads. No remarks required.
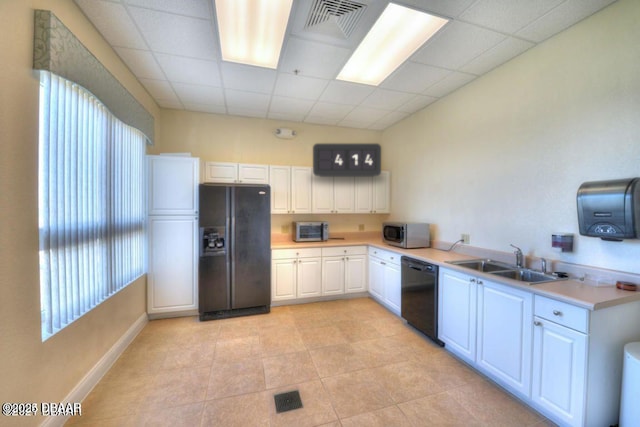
4:14
